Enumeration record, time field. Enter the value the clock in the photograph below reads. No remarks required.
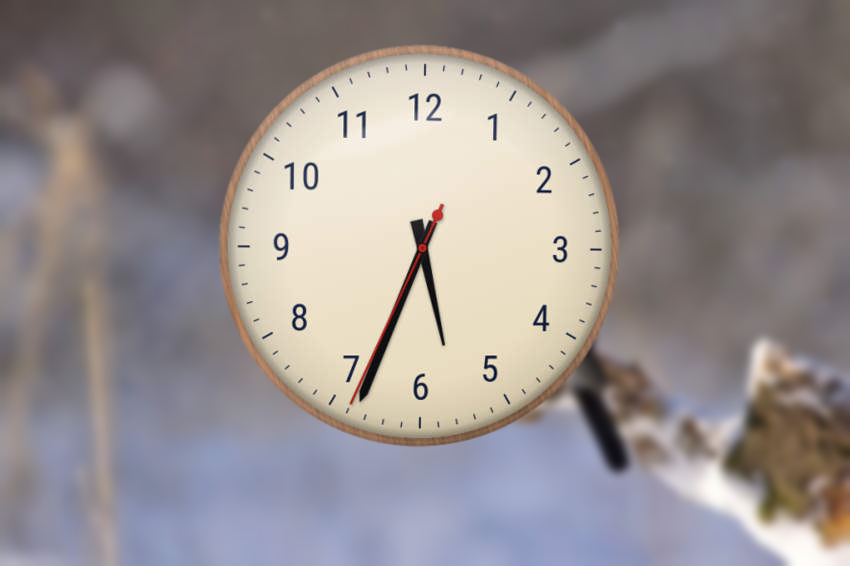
5:33:34
